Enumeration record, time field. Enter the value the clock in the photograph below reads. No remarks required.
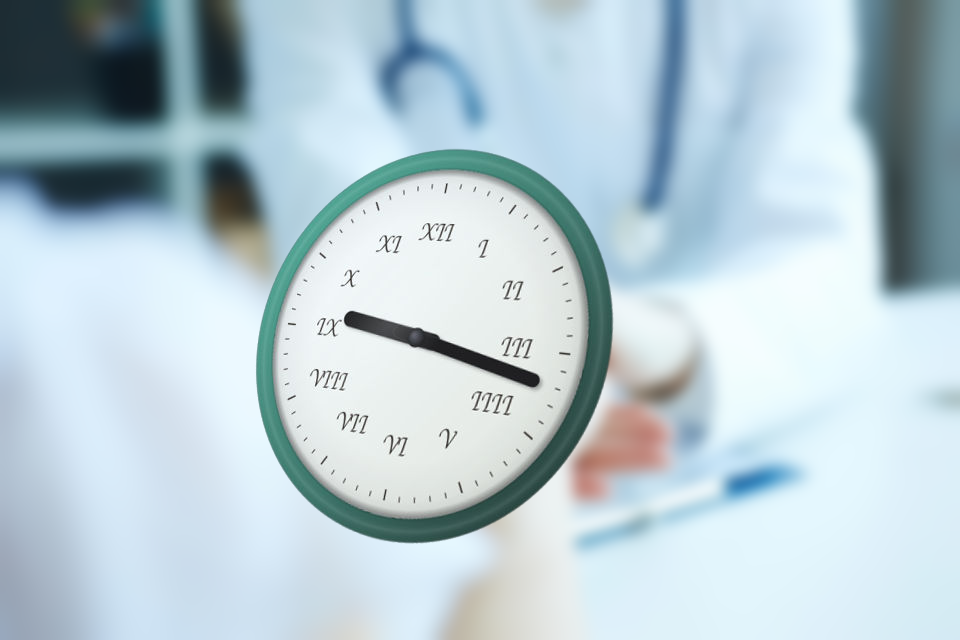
9:17
